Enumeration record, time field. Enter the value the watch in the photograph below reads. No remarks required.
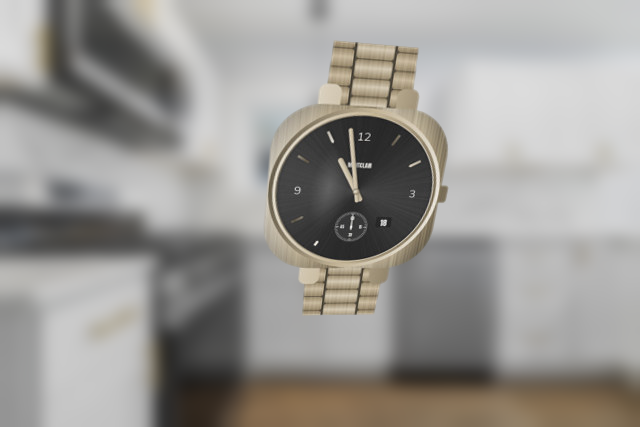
10:58
